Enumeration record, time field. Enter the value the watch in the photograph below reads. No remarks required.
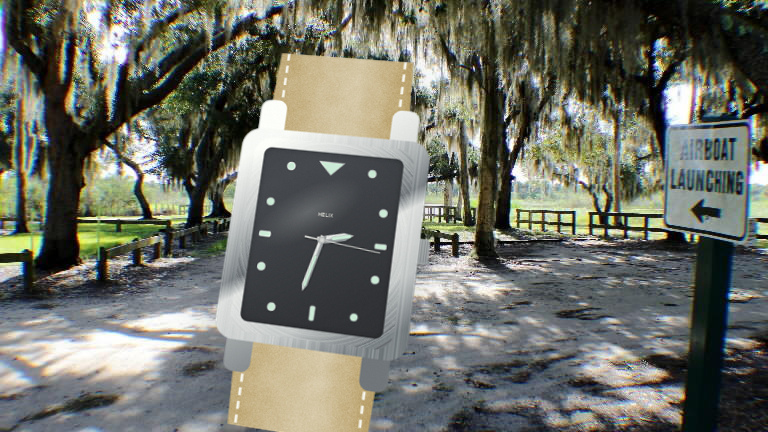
2:32:16
